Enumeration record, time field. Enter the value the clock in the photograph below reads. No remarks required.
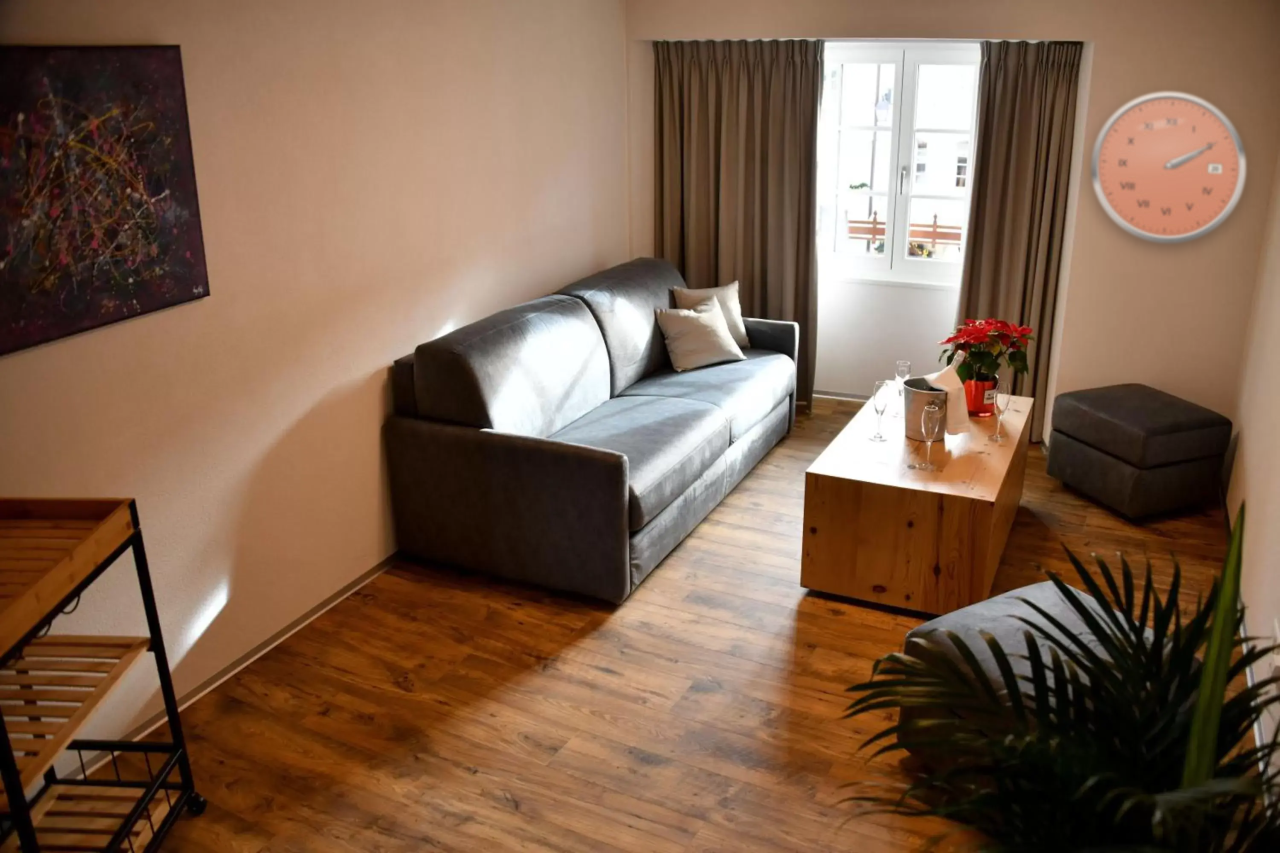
2:10
